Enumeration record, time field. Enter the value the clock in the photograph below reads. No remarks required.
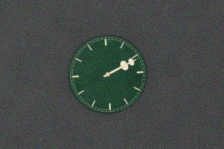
2:11
